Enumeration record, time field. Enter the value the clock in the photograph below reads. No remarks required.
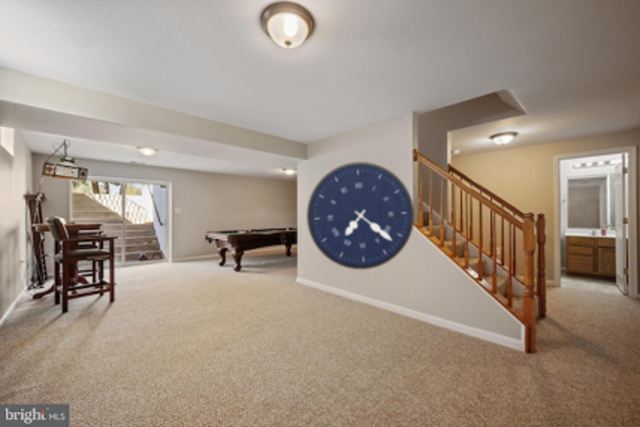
7:22
